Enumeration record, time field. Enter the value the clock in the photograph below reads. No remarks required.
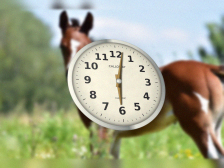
6:02
